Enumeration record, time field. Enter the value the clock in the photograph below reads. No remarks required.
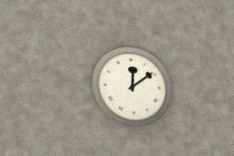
12:09
